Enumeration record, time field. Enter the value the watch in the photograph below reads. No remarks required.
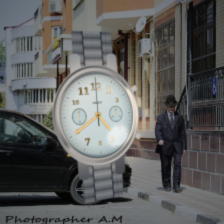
4:40
